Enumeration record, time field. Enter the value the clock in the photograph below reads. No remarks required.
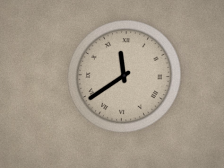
11:39
